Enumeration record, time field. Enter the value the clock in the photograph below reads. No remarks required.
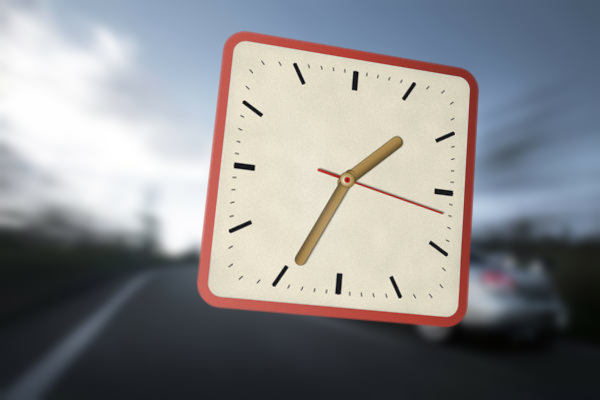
1:34:17
